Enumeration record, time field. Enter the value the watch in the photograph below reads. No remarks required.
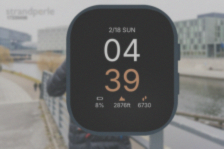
4:39
